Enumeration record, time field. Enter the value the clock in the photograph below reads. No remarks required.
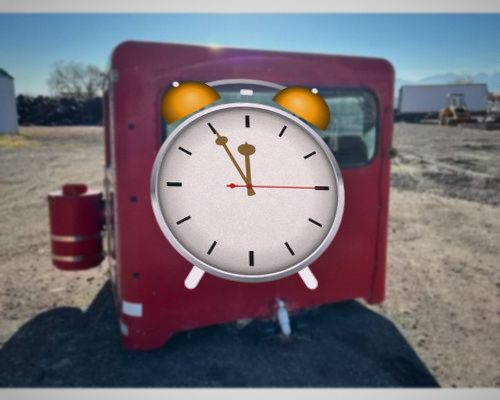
11:55:15
